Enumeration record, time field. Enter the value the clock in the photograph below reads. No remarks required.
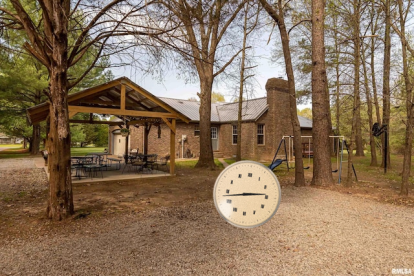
2:43
